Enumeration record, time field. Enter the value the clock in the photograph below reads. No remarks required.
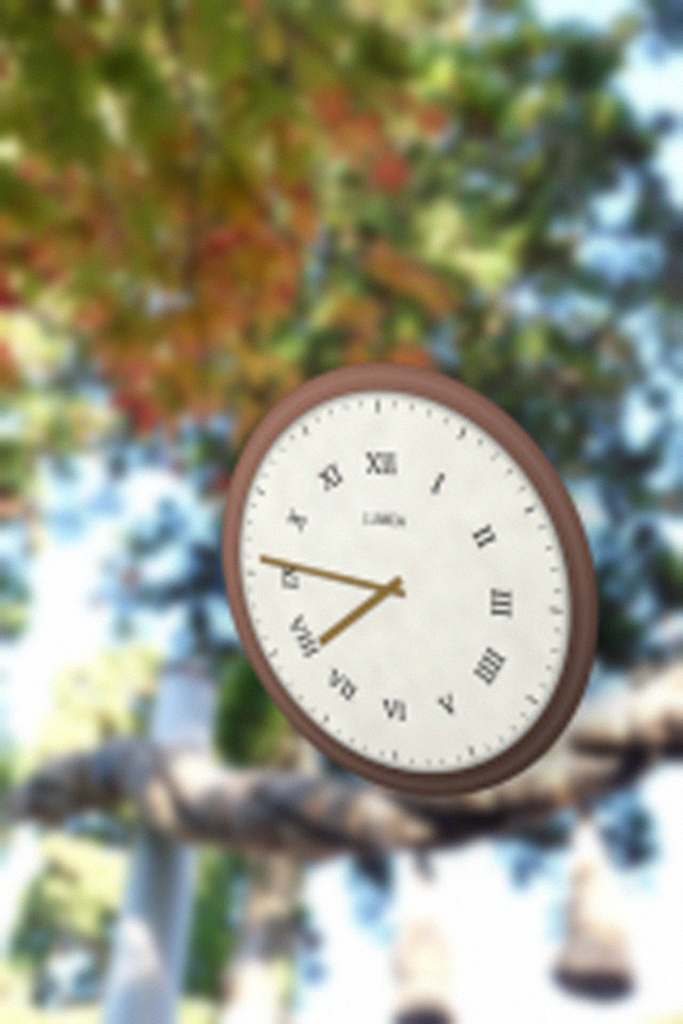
7:46
